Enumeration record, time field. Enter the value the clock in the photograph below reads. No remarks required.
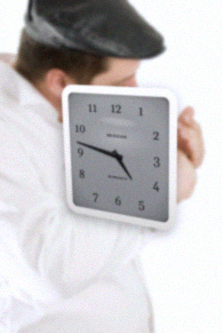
4:47
